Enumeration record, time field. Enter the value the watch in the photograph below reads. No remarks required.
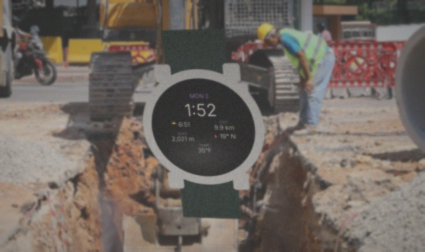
1:52
